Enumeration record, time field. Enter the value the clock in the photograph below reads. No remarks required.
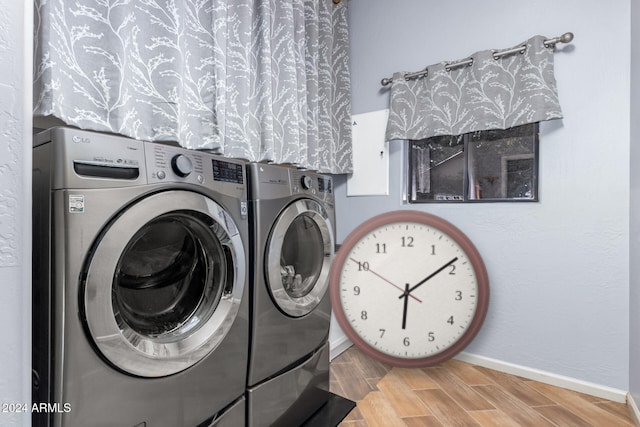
6:08:50
